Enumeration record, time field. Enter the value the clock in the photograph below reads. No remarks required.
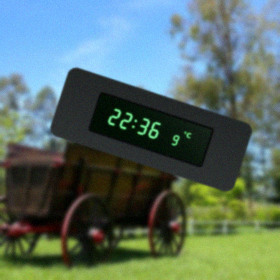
22:36
